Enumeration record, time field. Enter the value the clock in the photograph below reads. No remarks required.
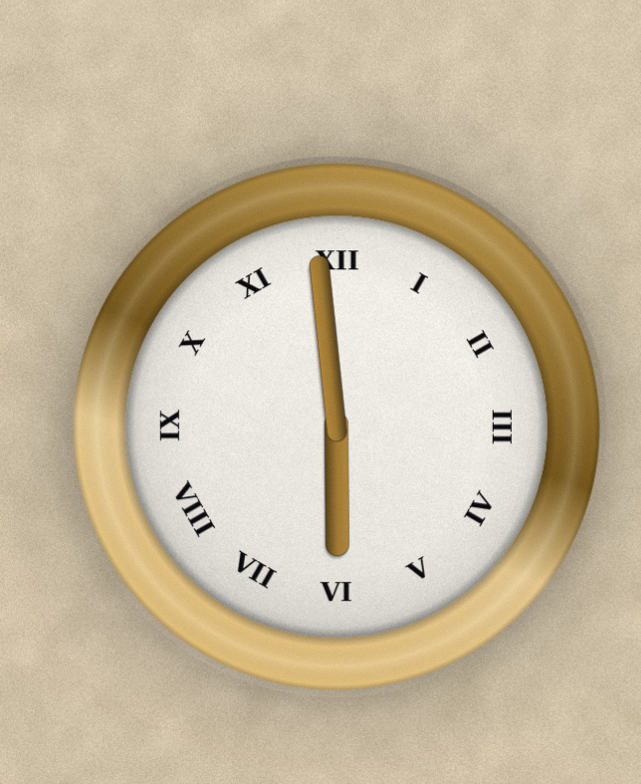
5:59
